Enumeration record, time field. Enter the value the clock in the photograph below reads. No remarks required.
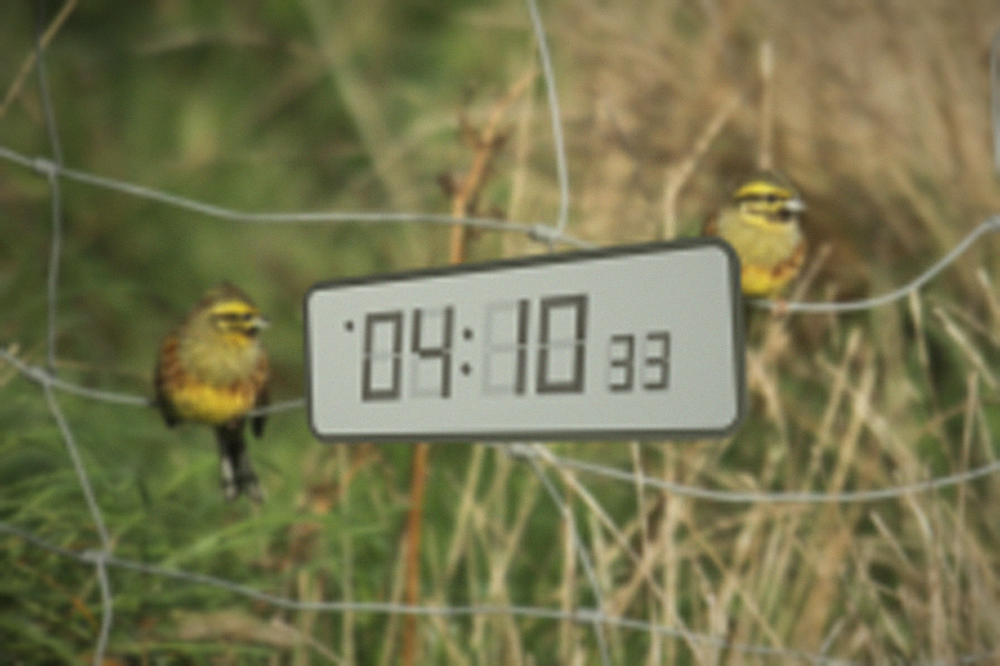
4:10:33
